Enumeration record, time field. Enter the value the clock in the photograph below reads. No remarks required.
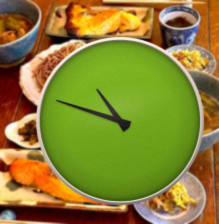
10:48
